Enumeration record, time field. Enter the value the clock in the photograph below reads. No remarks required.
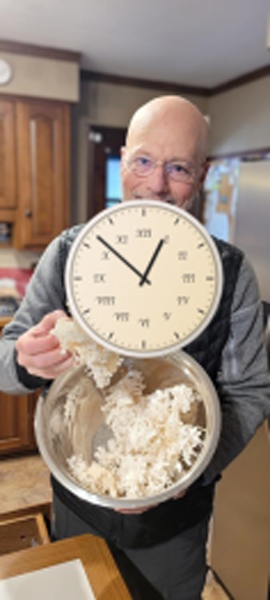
12:52
